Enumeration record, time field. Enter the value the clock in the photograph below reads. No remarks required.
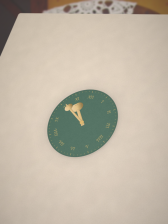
10:51
